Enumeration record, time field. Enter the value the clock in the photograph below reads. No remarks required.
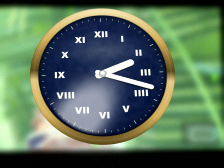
2:18
